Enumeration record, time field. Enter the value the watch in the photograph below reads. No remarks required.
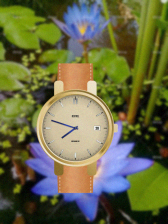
7:48
